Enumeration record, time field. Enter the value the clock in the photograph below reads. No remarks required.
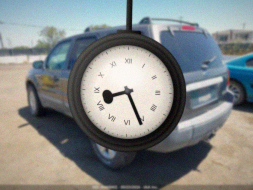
8:26
